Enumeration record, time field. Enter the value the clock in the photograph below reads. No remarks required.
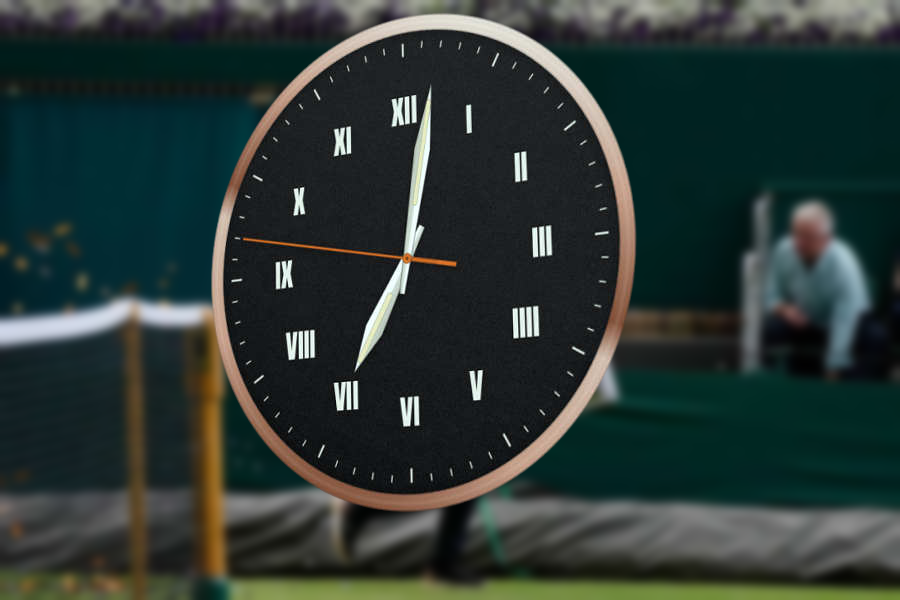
7:01:47
